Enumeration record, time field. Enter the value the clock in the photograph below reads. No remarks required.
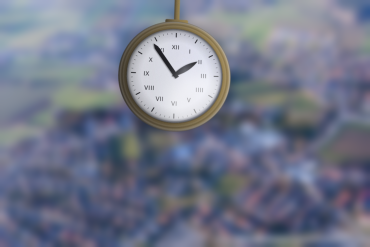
1:54
